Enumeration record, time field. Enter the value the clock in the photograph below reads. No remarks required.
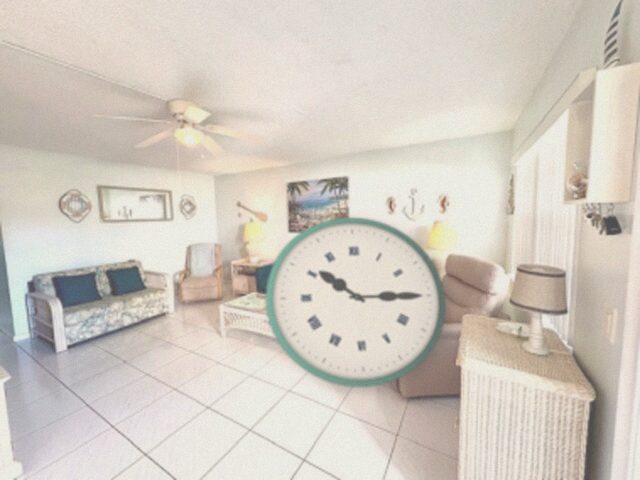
10:15
